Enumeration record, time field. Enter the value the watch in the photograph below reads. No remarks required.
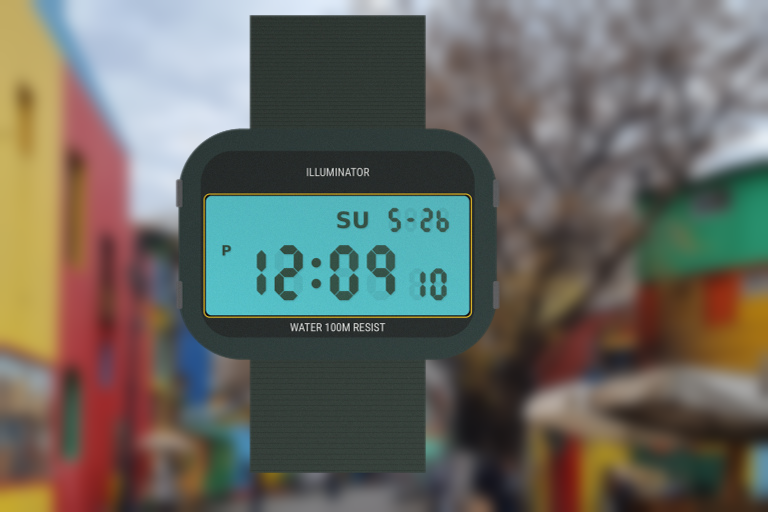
12:09:10
